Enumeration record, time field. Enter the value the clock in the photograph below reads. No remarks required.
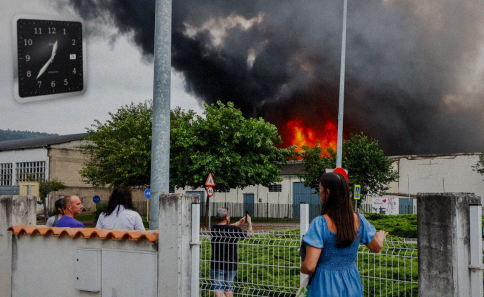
12:37
